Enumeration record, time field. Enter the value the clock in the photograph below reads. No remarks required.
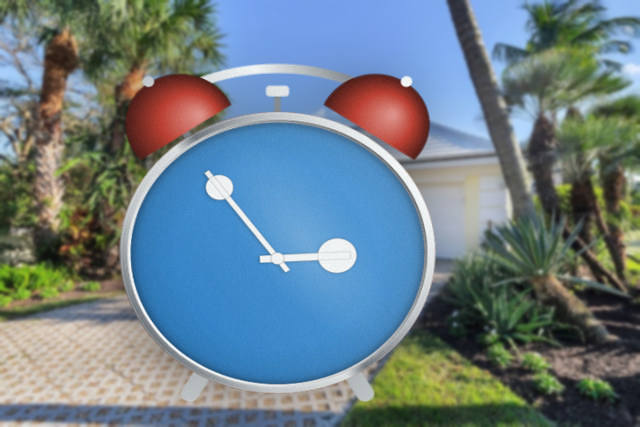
2:54
